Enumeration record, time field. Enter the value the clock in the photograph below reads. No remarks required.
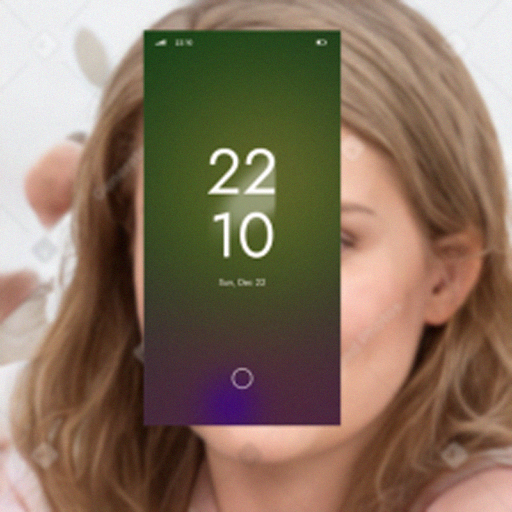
22:10
